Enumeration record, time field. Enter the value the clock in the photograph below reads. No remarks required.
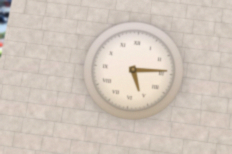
5:14
